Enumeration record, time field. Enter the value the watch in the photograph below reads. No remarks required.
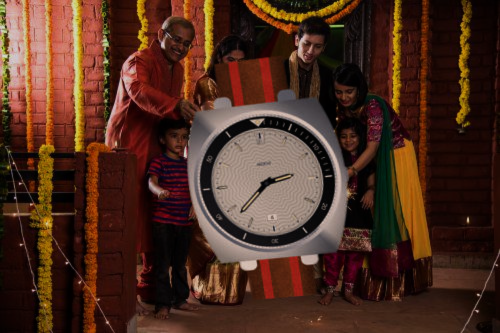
2:38
